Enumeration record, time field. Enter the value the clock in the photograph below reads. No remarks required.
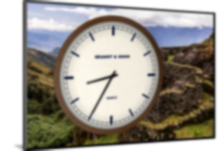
8:35
